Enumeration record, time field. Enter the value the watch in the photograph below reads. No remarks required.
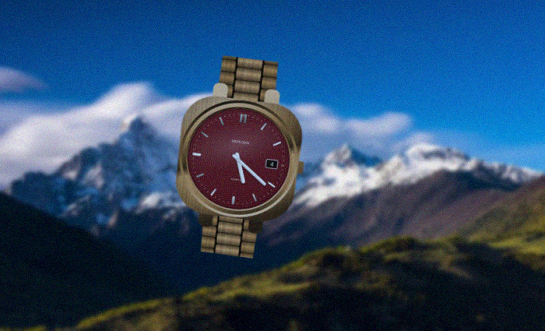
5:21
